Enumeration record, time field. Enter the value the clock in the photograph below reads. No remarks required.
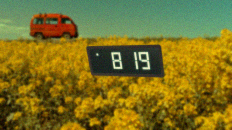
8:19
